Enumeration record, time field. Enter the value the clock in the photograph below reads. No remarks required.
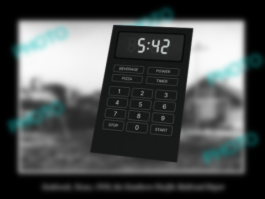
5:42
